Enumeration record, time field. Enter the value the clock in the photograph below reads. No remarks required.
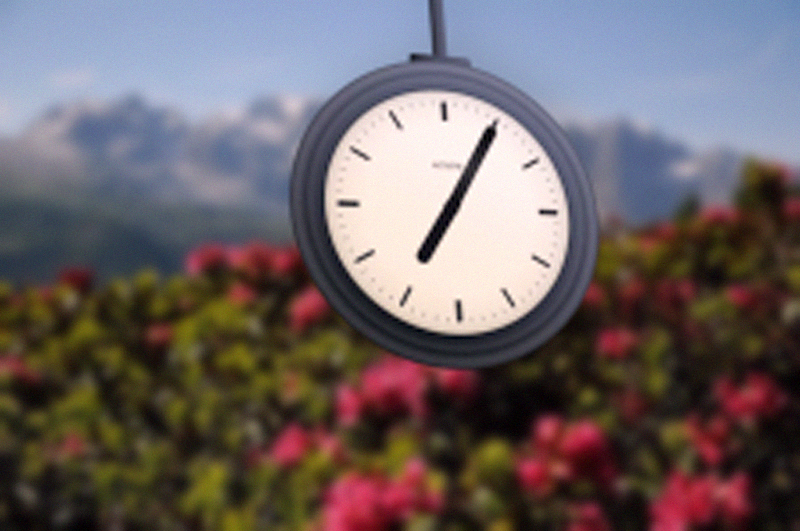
7:05
